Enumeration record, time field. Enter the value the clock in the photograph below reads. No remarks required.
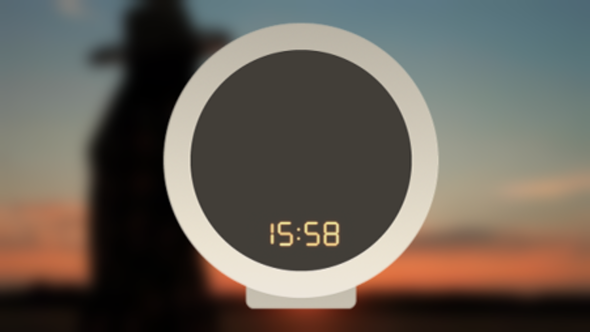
15:58
